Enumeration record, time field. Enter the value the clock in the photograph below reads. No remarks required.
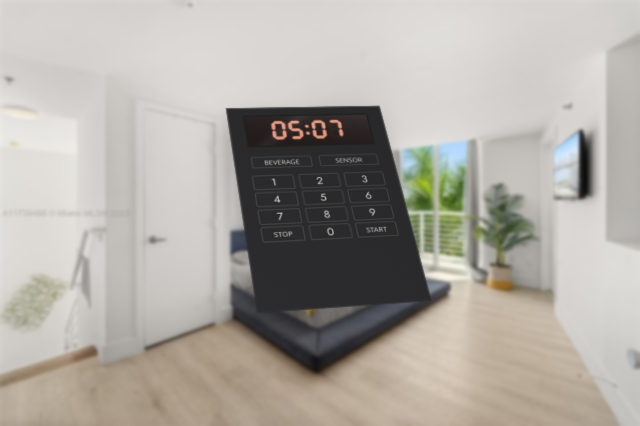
5:07
